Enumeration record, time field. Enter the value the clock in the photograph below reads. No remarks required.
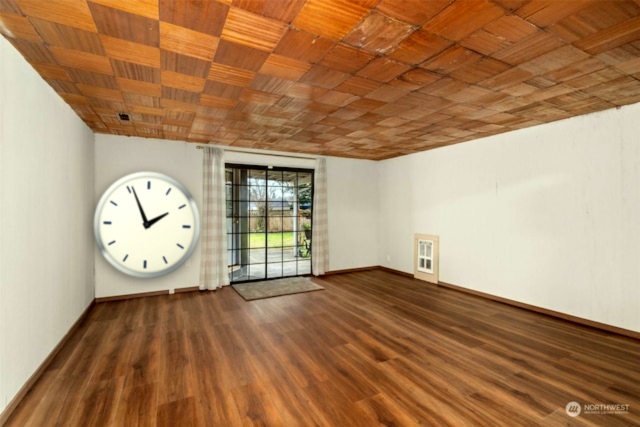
1:56
